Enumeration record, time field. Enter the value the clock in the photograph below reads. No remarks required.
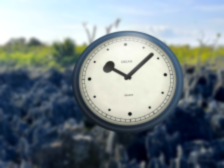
10:08
